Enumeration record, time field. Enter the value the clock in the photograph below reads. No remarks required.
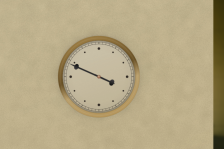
3:49
